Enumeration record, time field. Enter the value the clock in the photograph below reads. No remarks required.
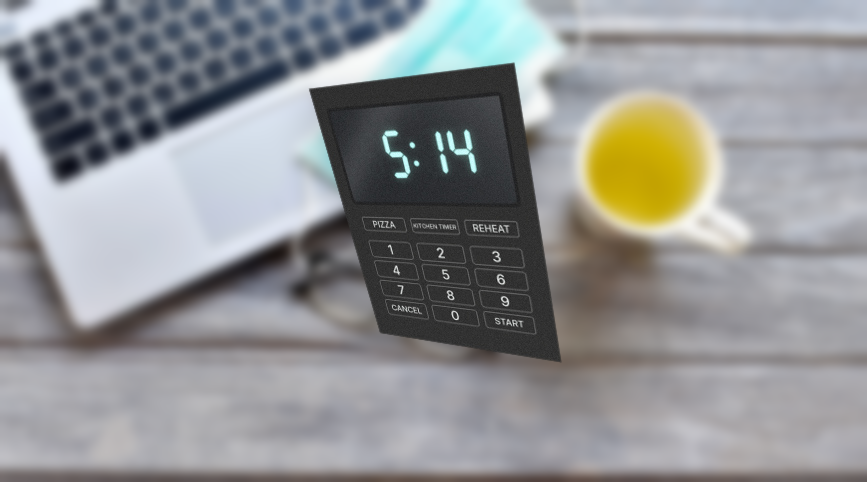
5:14
